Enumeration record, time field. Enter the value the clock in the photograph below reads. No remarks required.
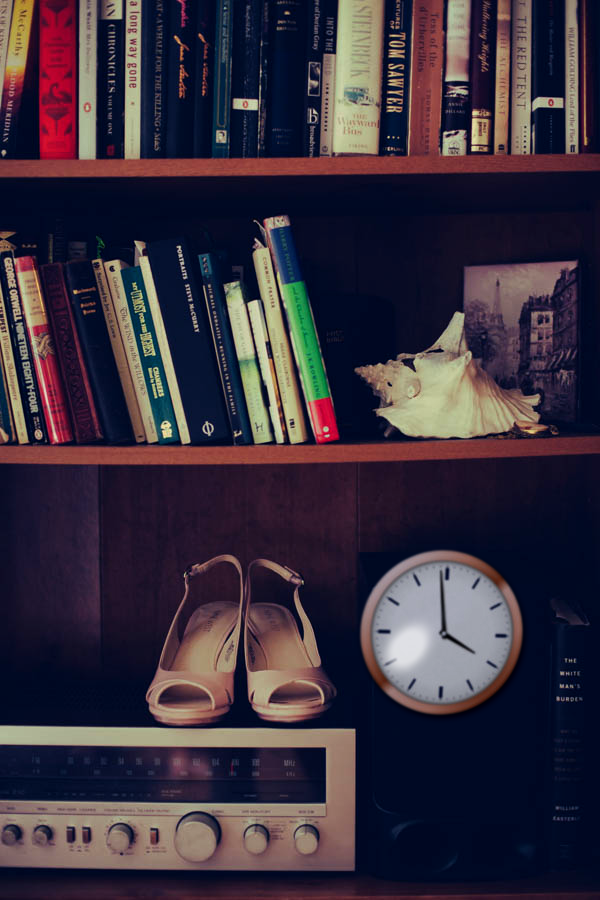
3:59
